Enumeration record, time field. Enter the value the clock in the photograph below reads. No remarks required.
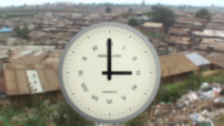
3:00
